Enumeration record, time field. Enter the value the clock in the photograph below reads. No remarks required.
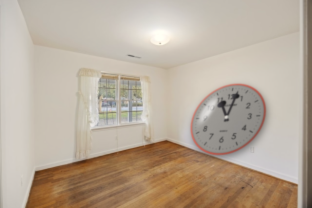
11:02
